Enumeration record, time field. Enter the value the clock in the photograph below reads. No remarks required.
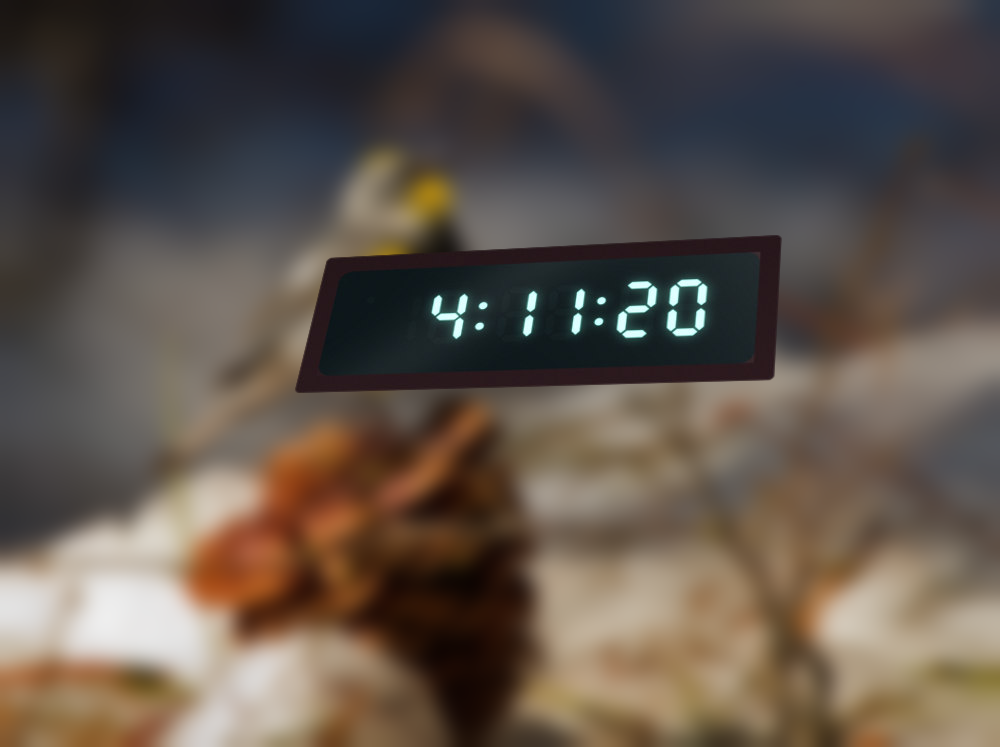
4:11:20
